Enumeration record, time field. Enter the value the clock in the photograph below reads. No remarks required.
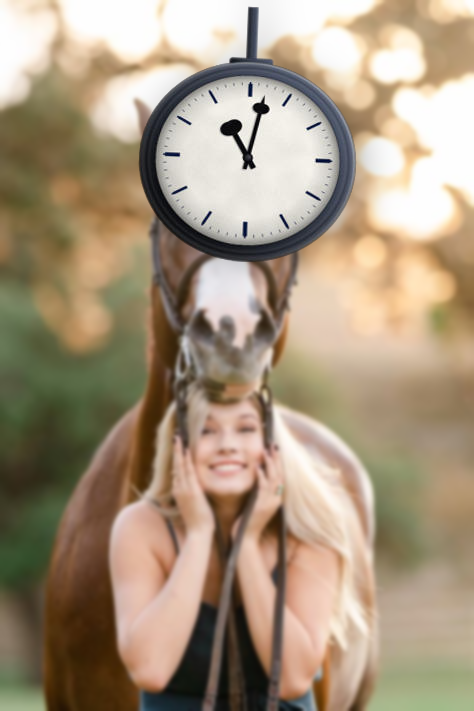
11:02
